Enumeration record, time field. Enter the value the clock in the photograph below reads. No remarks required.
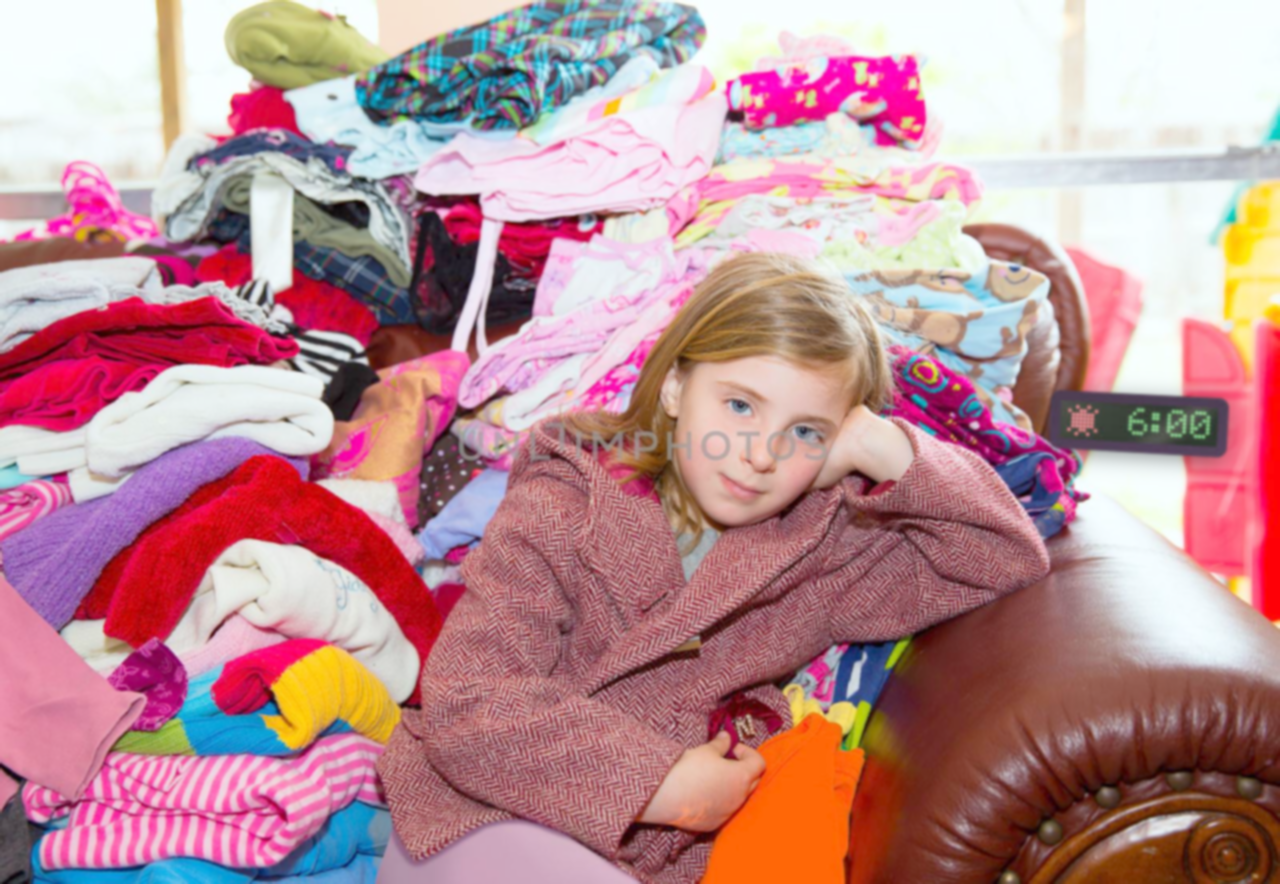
6:00
